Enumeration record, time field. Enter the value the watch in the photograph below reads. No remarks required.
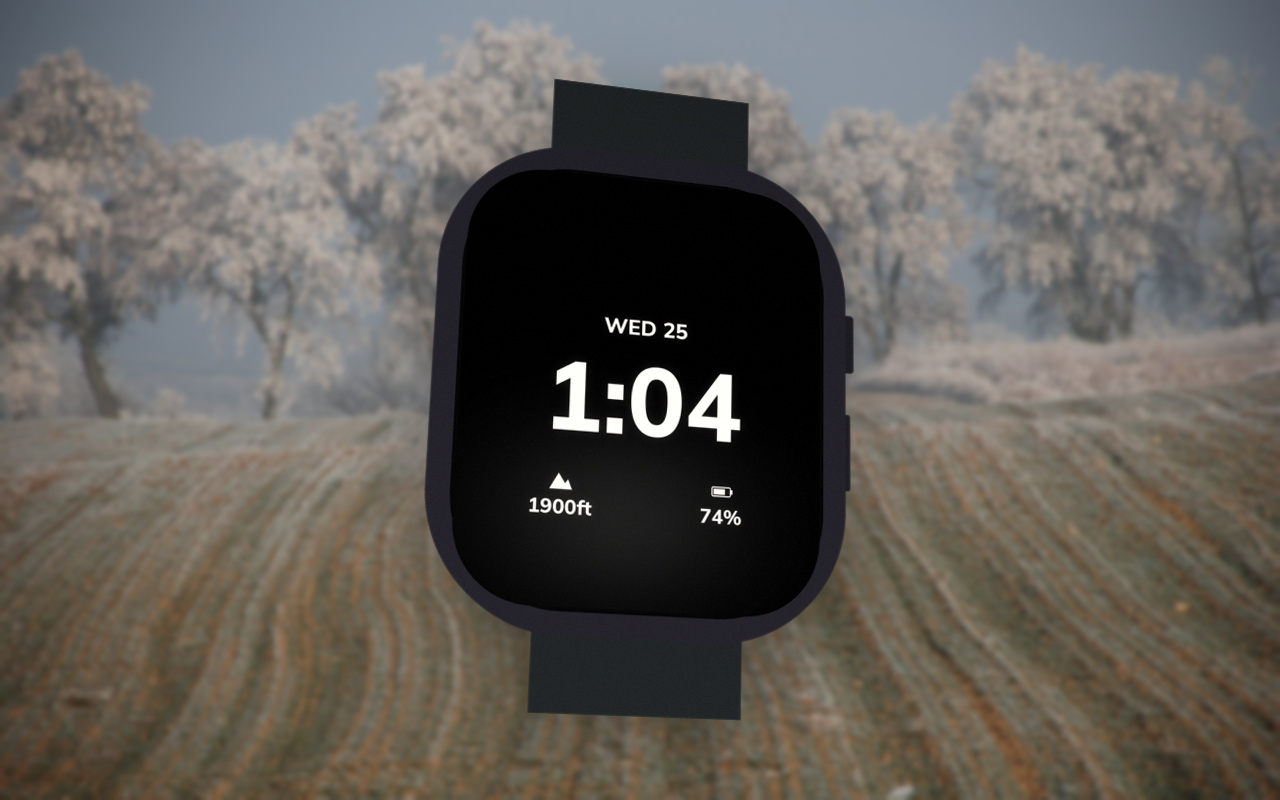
1:04
